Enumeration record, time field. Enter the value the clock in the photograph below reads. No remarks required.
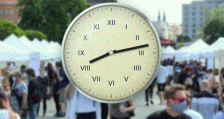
8:13
